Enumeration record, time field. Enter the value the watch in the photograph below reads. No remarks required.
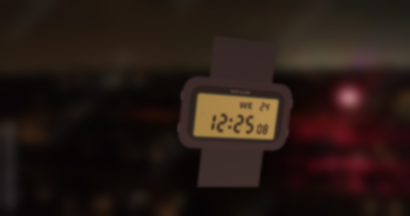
12:25
